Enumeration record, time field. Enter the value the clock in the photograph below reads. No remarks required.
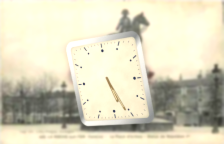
5:26
